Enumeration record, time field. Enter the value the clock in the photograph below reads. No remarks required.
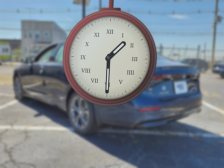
1:30
